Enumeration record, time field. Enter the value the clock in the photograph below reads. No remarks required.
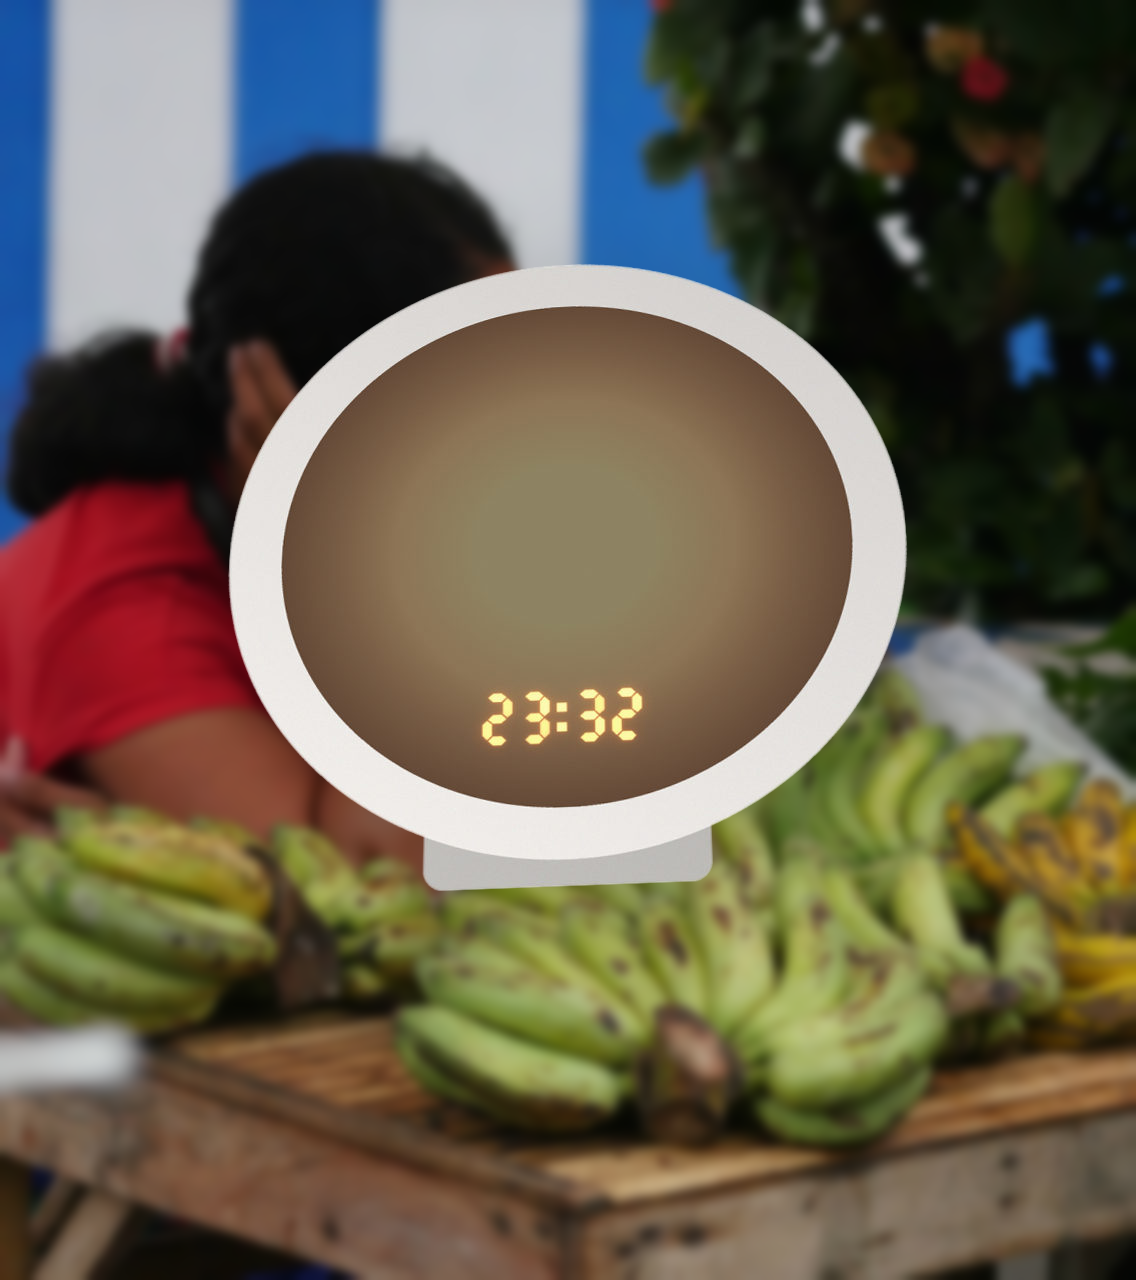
23:32
